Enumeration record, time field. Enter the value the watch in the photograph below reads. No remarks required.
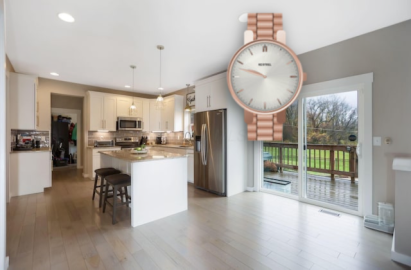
9:48
